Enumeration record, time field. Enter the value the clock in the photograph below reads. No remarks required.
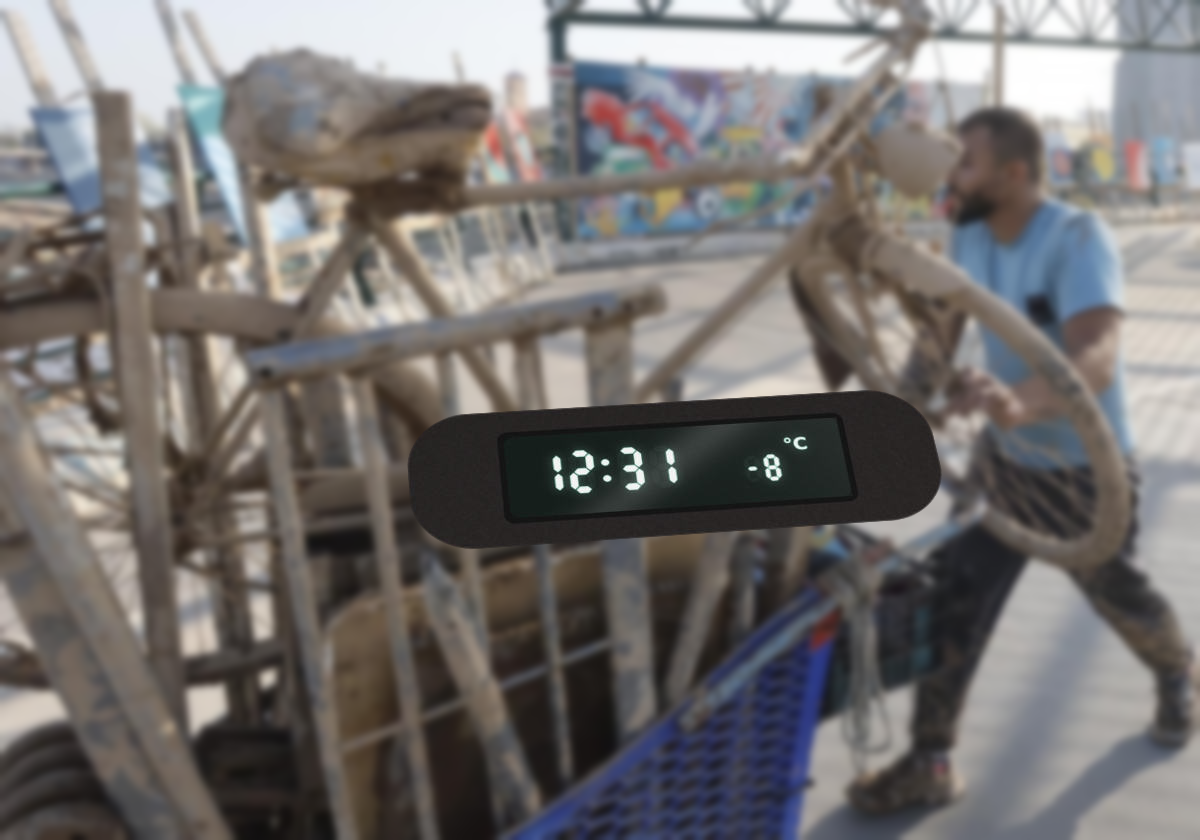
12:31
